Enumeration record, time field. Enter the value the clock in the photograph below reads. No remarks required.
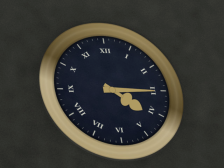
4:15
